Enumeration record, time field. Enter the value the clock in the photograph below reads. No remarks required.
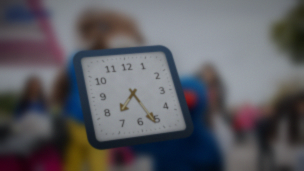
7:26
